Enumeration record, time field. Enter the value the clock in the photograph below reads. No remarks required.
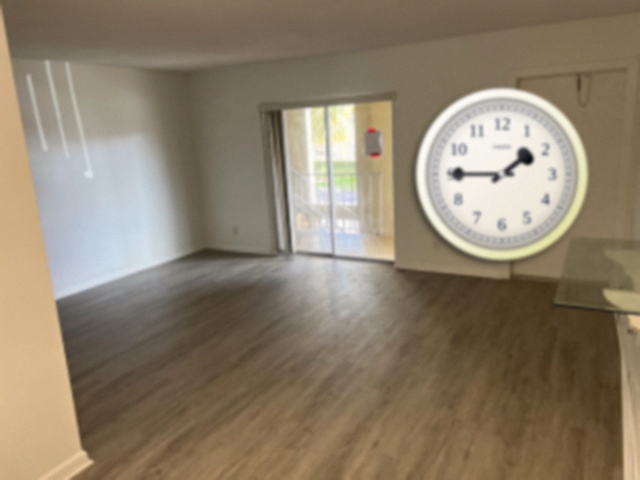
1:45
